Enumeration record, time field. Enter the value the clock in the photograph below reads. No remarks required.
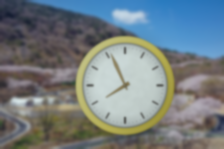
7:56
